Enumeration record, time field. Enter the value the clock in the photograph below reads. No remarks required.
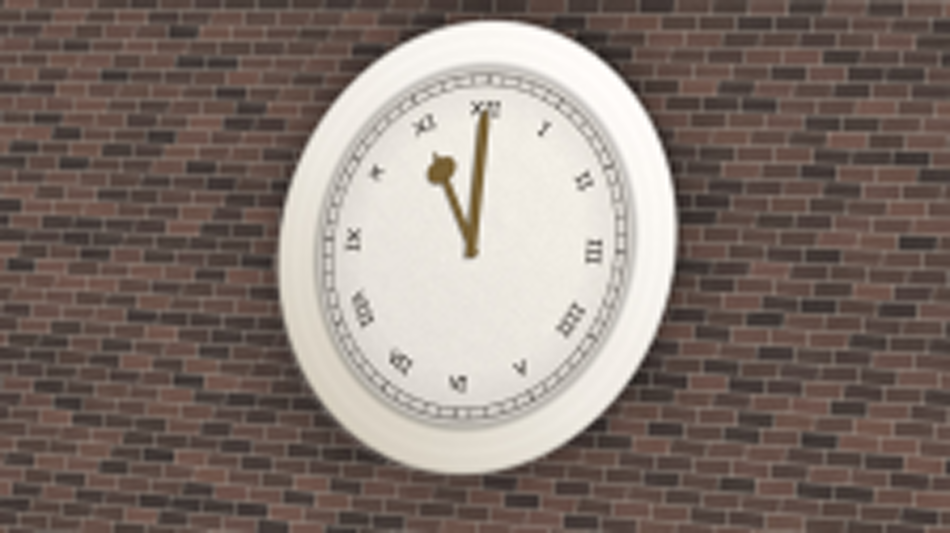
11:00
